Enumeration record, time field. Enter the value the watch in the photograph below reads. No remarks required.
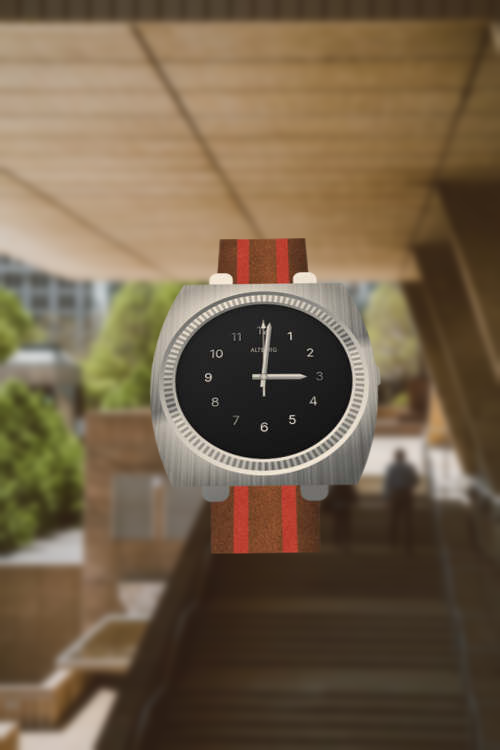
3:01:00
